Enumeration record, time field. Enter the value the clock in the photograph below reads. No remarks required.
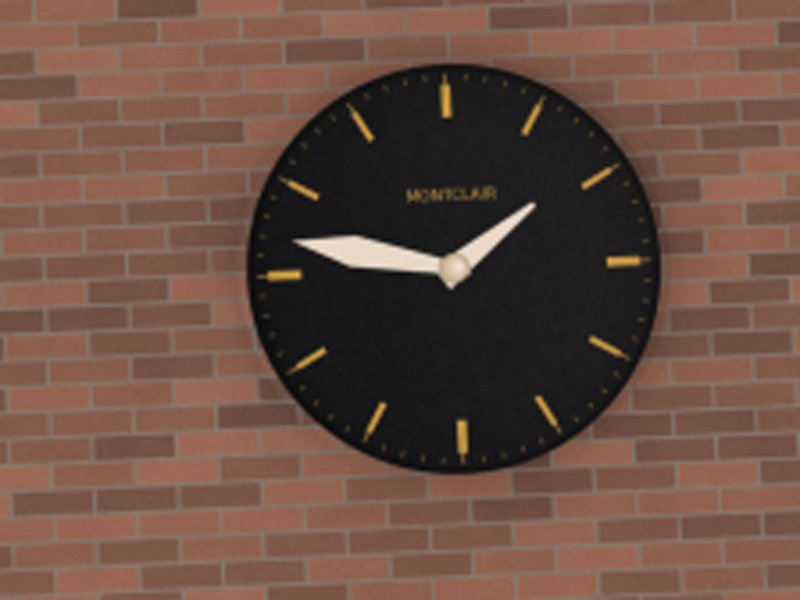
1:47
